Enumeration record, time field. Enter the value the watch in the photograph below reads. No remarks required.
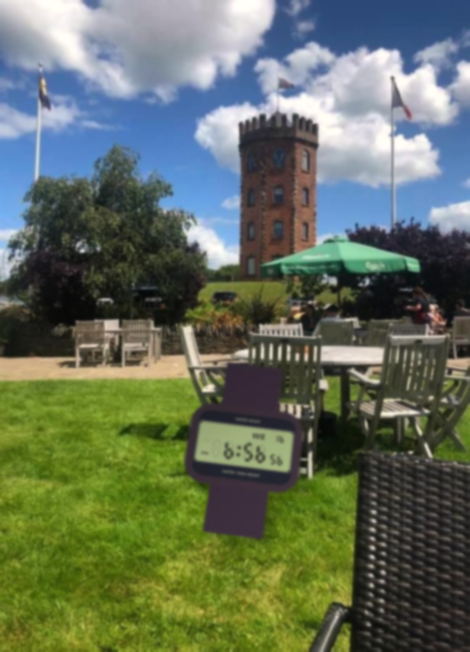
6:56
